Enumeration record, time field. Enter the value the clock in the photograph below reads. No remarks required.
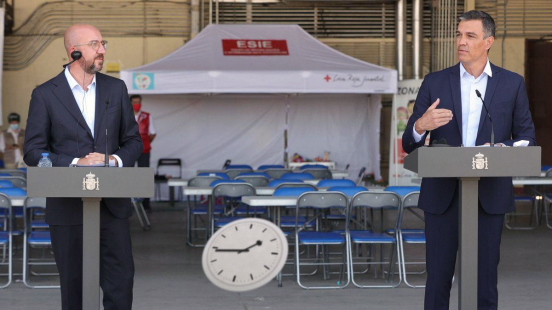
1:44
